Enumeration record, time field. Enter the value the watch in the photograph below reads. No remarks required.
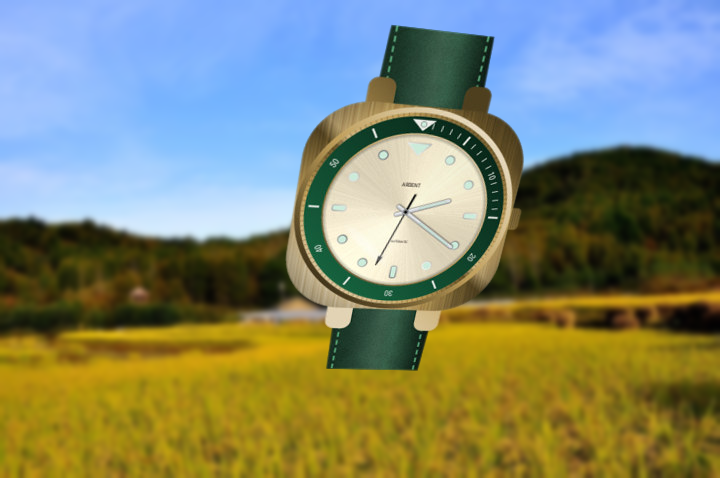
2:20:33
